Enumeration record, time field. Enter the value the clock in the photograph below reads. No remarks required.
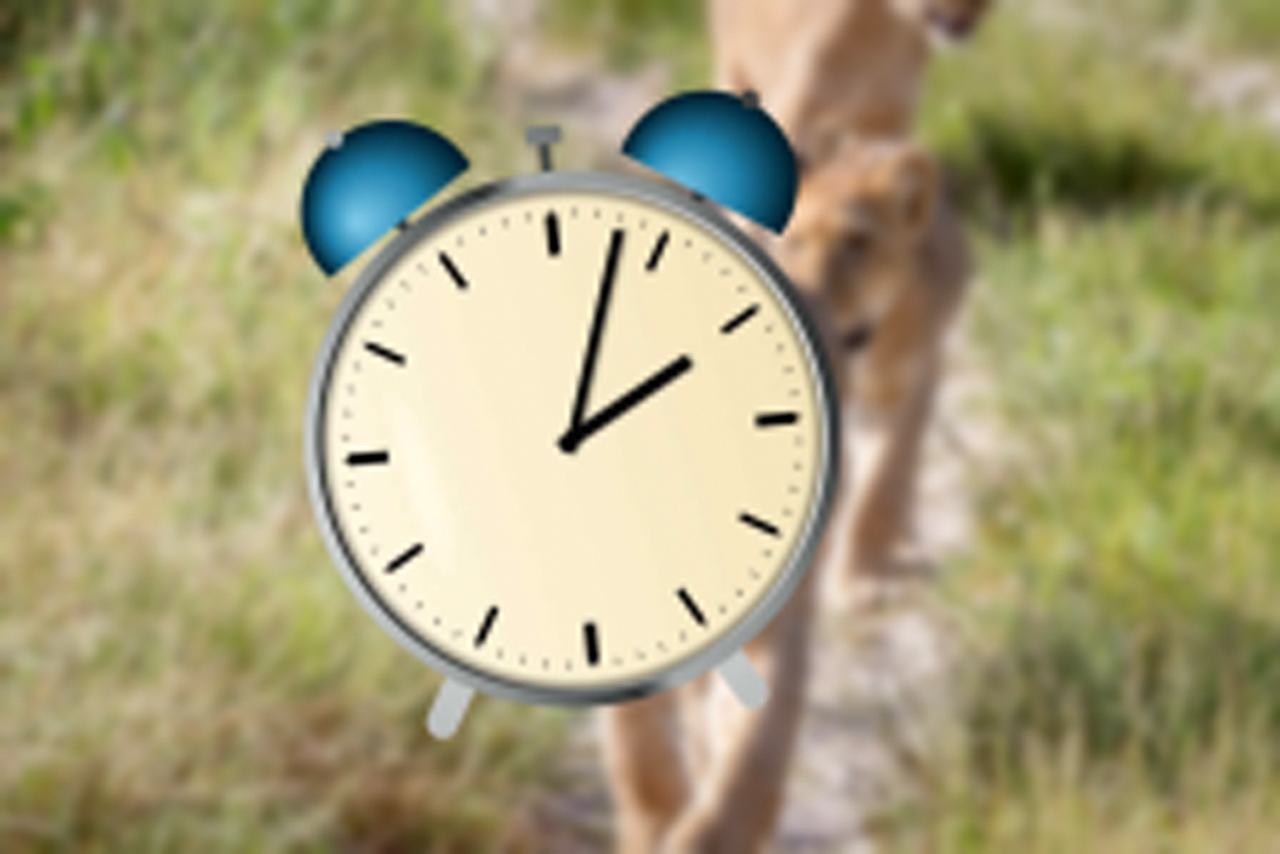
2:03
